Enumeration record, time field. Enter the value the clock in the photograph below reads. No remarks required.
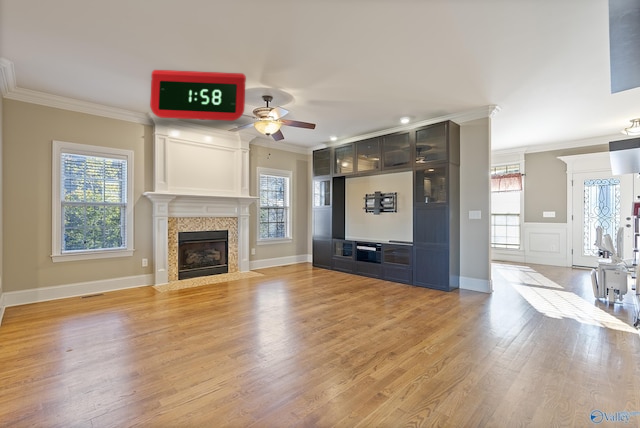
1:58
